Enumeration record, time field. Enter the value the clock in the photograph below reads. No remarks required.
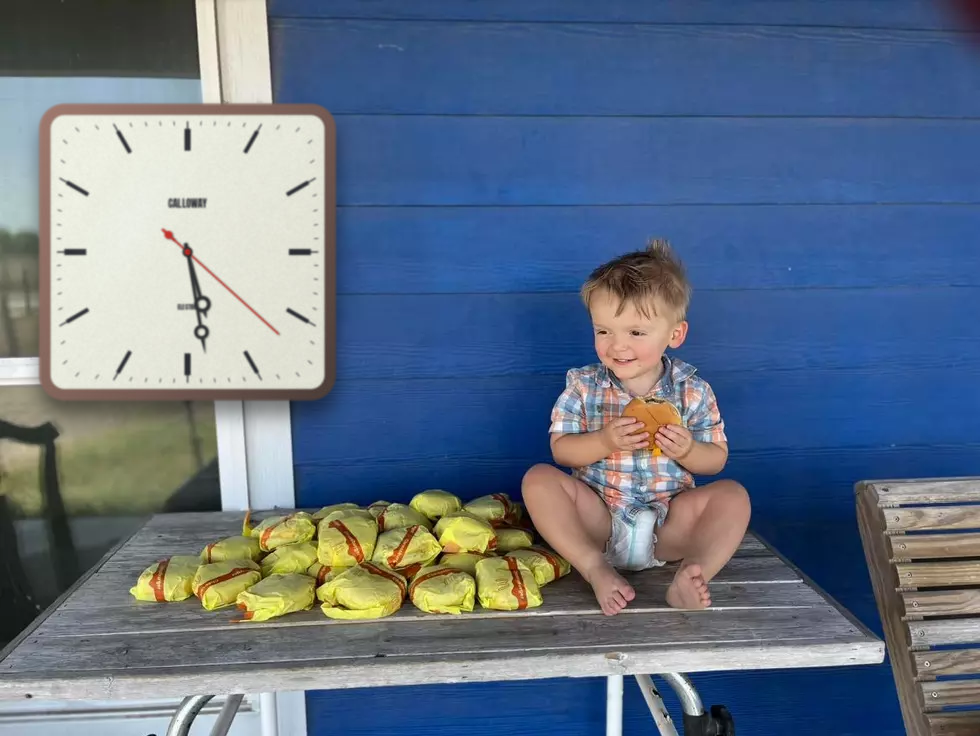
5:28:22
